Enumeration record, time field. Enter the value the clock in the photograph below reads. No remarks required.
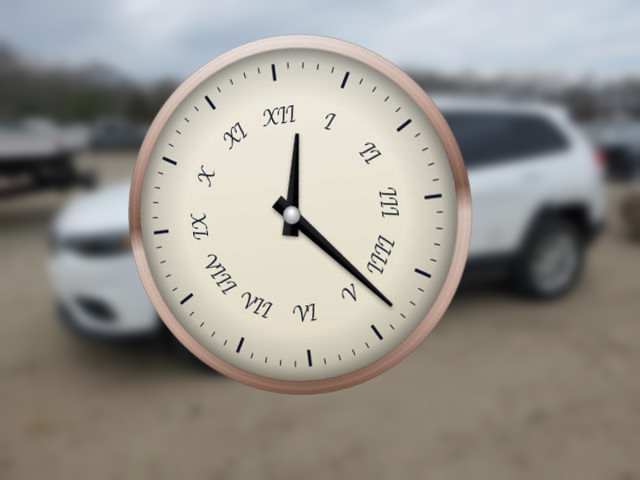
12:23
